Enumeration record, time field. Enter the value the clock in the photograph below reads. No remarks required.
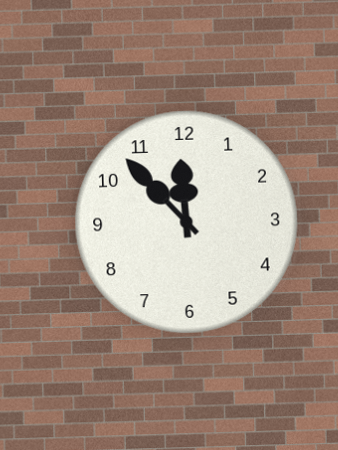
11:53
